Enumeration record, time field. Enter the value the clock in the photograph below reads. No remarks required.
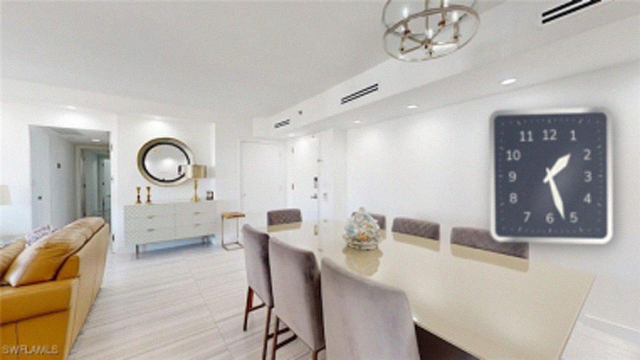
1:27
